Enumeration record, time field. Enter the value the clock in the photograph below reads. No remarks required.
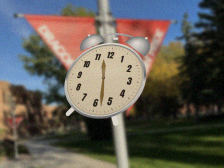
11:28
